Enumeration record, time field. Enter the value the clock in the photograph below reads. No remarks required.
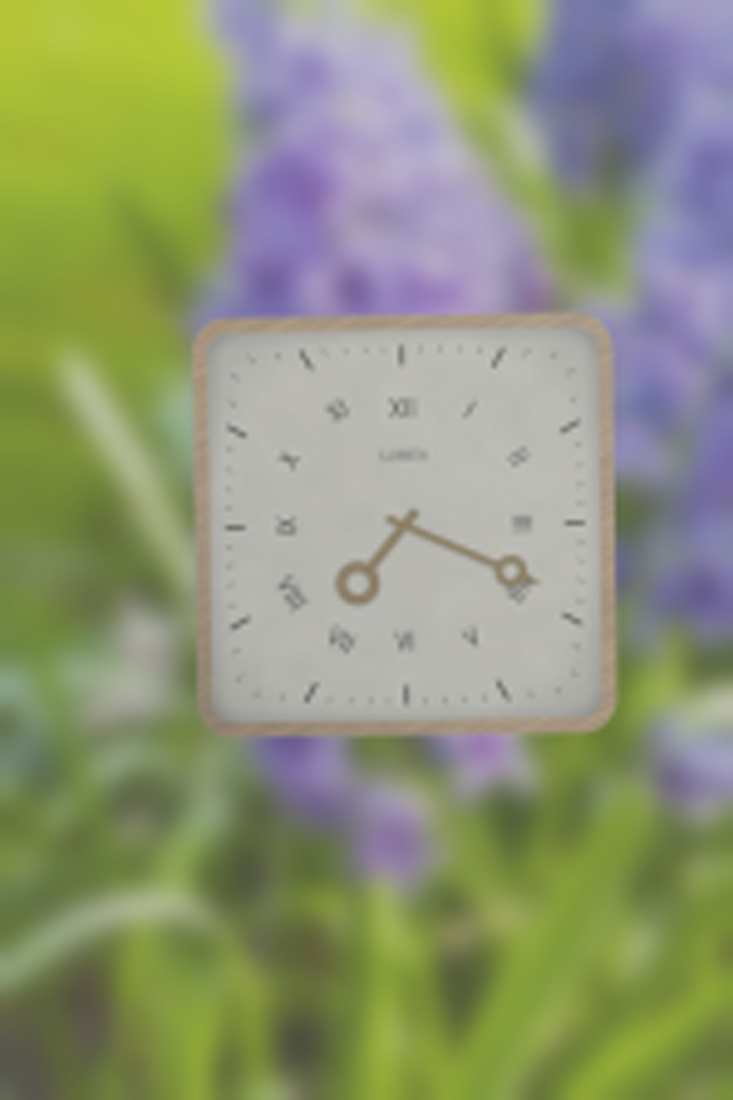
7:19
